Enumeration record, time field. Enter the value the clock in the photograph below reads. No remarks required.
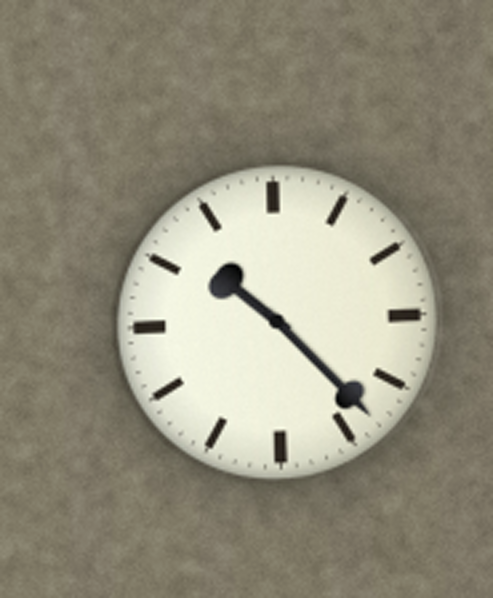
10:23
